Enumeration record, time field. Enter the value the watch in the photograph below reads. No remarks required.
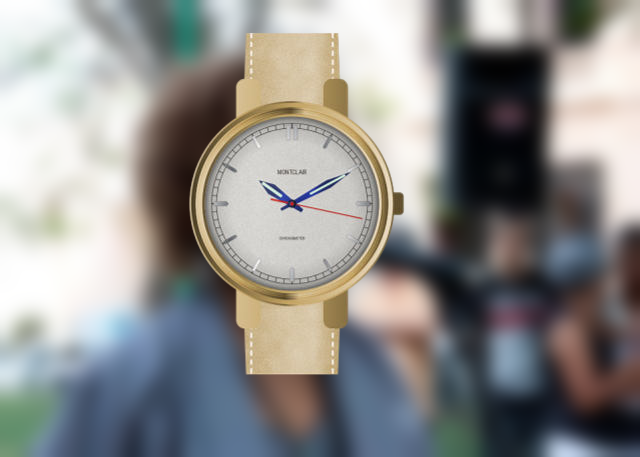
10:10:17
